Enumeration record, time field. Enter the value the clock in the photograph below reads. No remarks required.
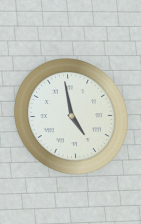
4:59
